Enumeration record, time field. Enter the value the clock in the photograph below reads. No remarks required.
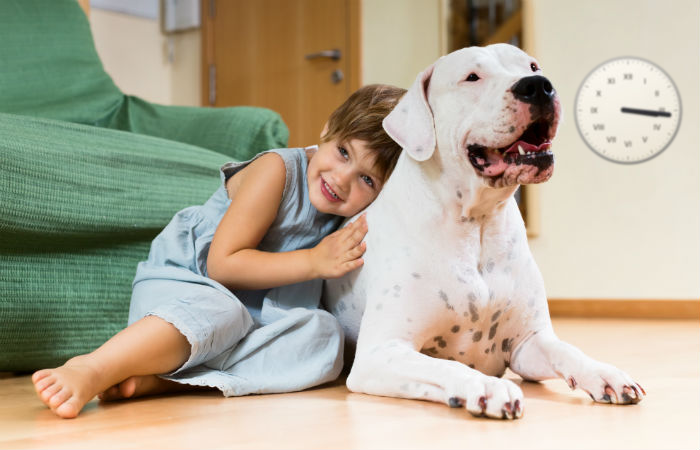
3:16
